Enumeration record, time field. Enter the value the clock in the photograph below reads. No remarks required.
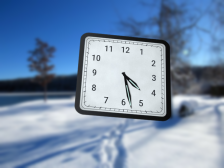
4:28
